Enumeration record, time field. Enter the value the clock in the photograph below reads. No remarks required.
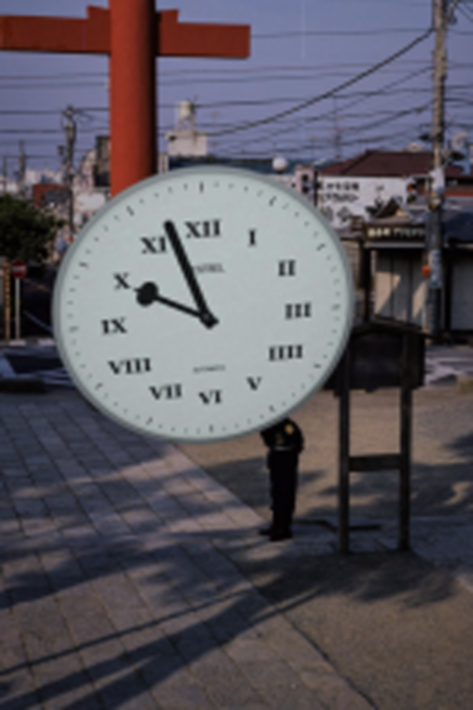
9:57
